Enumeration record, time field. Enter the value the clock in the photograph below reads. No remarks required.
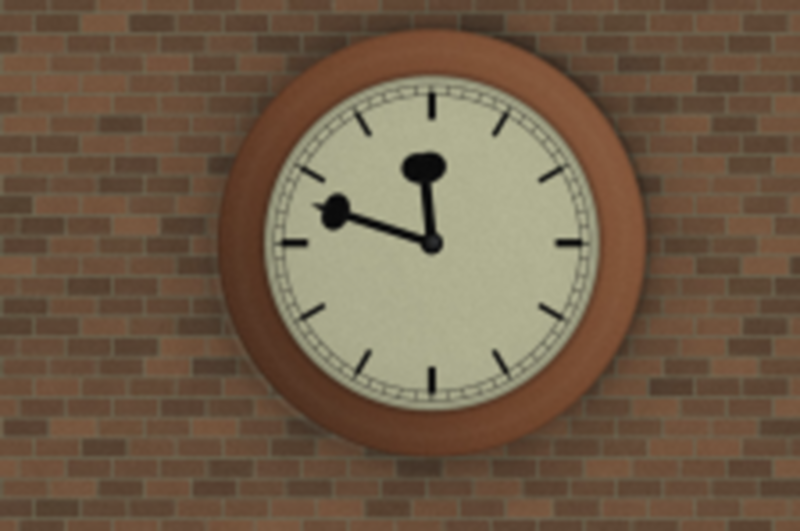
11:48
